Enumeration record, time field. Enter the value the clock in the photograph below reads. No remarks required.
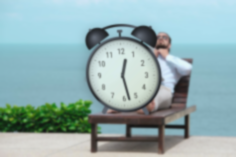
12:28
